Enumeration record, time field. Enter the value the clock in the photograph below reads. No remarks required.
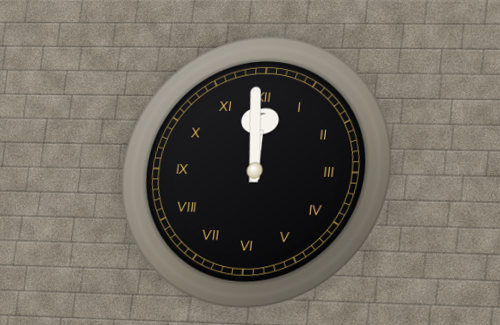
11:59
